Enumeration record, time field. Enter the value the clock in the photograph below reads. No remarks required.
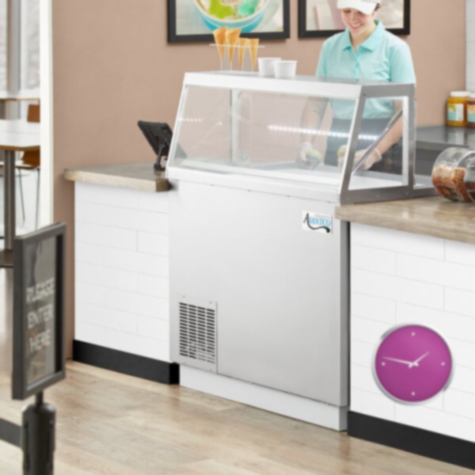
1:47
